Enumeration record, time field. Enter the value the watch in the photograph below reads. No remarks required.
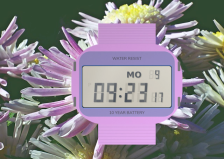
9:23:17
